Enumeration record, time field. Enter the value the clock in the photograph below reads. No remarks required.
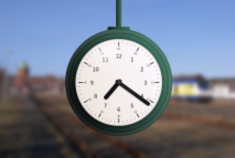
7:21
